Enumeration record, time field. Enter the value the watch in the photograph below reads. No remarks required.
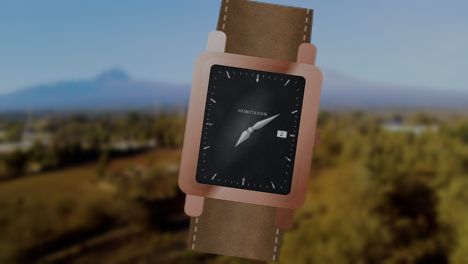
7:09
